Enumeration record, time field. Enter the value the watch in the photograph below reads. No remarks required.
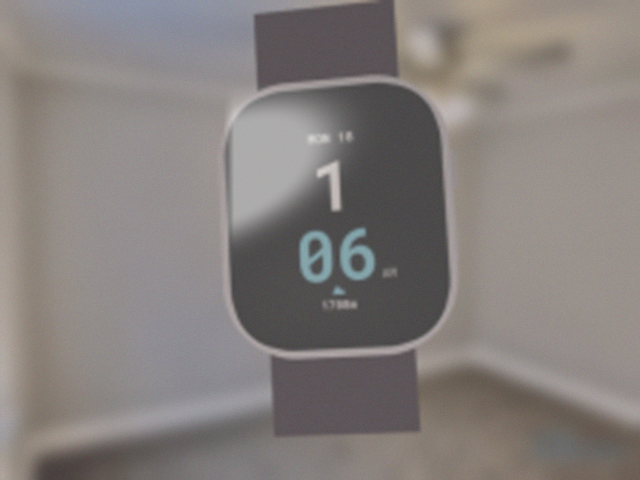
1:06
